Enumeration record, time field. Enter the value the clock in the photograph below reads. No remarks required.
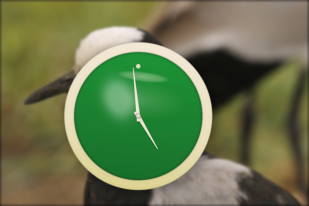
4:59
